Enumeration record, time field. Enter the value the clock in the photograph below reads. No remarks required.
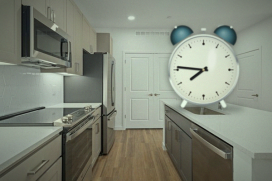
7:46
